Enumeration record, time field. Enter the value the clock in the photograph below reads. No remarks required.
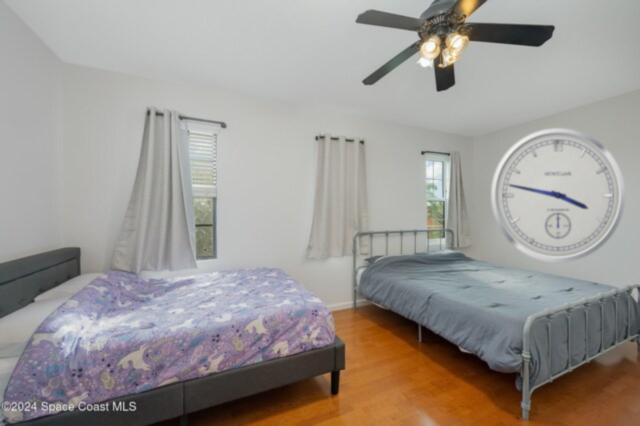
3:47
